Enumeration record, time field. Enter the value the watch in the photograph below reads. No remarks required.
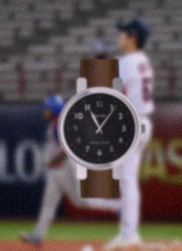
11:06
